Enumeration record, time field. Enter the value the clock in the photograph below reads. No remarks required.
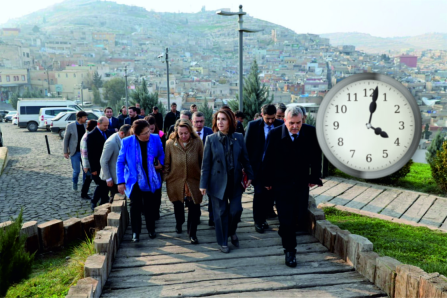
4:02
